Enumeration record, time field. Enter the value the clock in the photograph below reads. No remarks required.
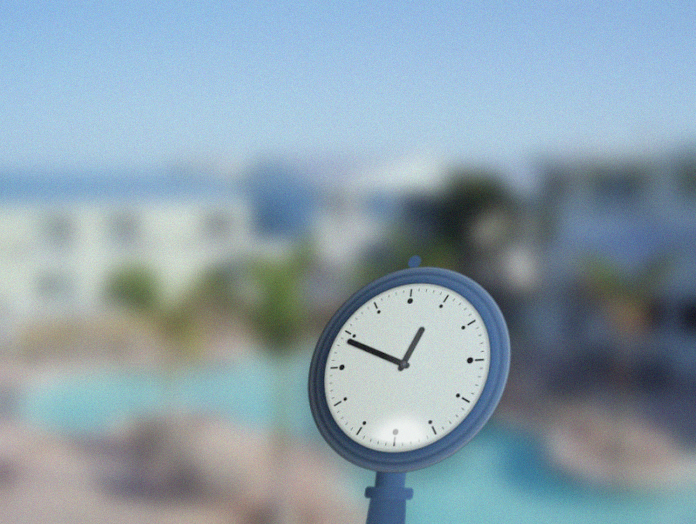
12:49
